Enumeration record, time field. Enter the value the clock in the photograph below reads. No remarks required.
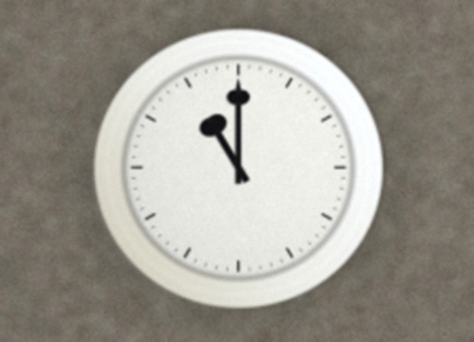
11:00
